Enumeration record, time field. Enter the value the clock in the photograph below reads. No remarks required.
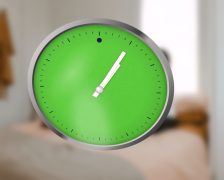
1:05
